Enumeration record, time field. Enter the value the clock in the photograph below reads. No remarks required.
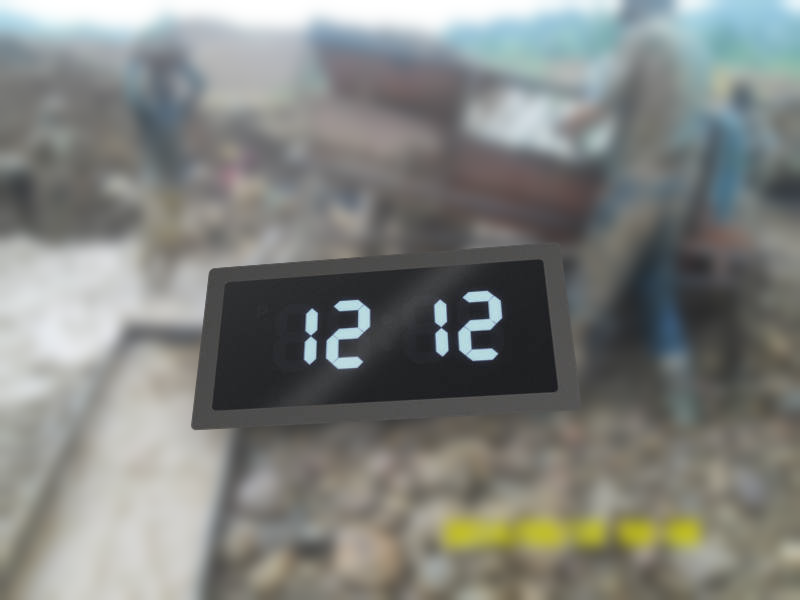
12:12
